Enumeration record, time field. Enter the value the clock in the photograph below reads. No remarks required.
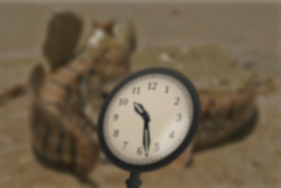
10:28
